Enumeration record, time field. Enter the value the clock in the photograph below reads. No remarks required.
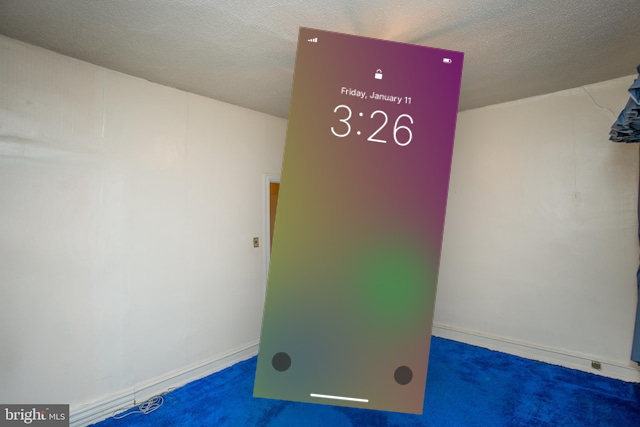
3:26
